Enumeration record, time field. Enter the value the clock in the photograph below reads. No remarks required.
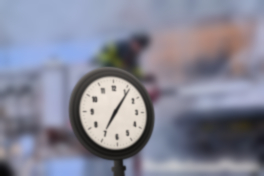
7:06
